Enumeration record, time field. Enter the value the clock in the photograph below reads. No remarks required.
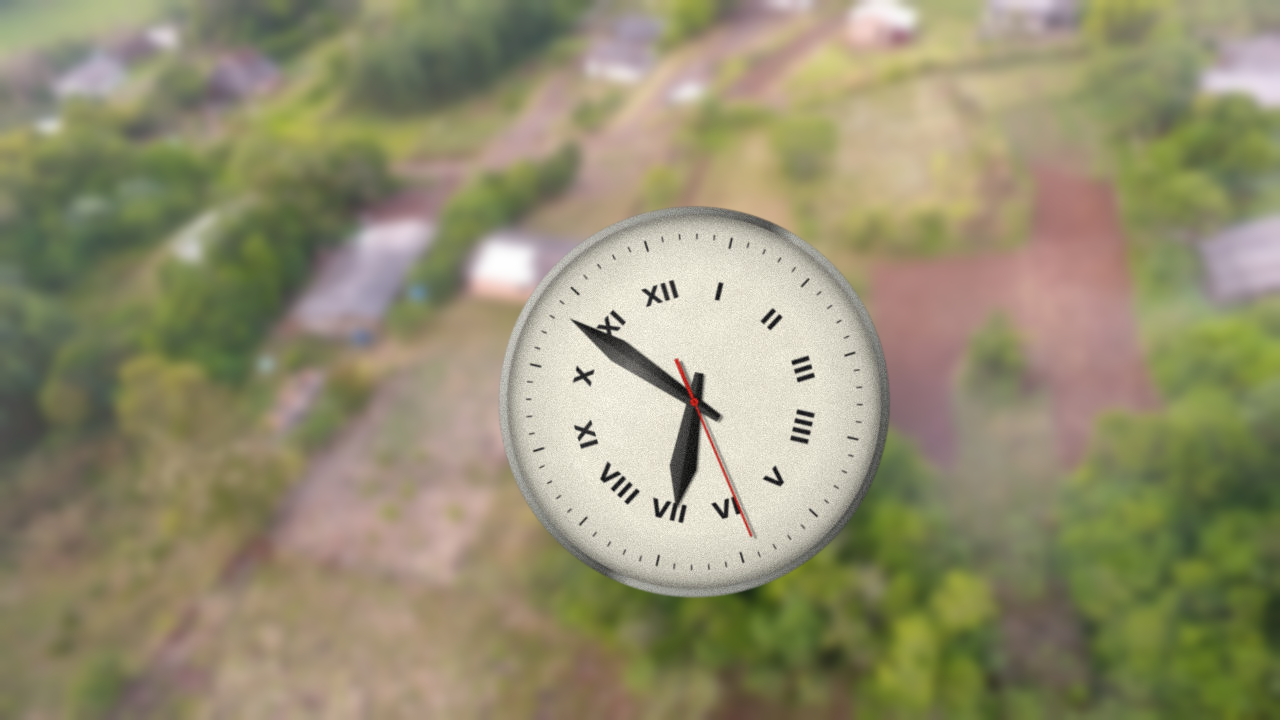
6:53:29
